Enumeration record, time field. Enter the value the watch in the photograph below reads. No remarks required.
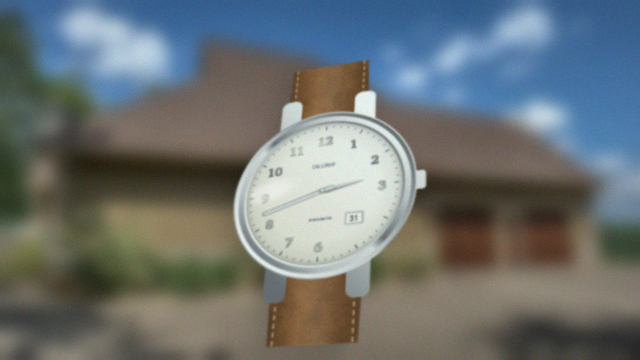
2:42
